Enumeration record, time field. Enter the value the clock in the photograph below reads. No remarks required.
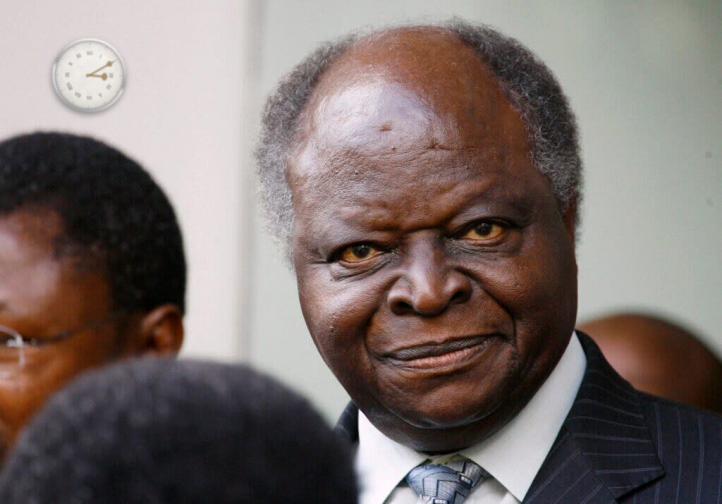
3:10
